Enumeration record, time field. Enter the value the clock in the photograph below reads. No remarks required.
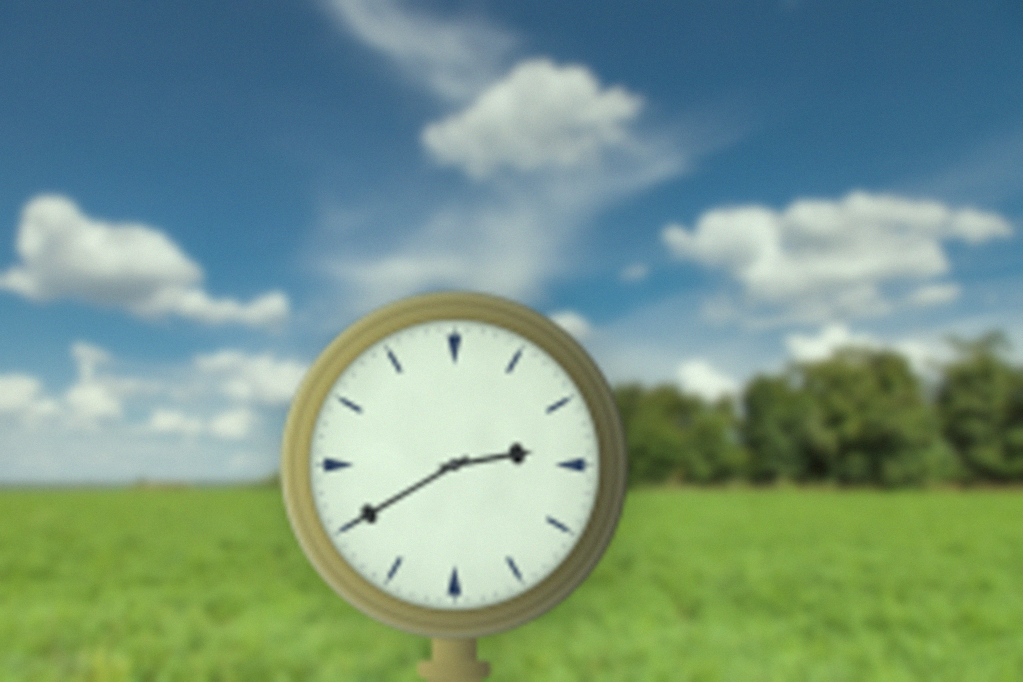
2:40
